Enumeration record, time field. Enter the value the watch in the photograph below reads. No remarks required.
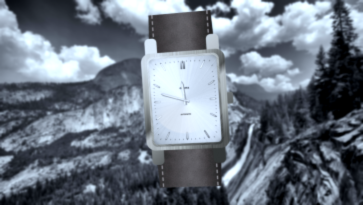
11:48
